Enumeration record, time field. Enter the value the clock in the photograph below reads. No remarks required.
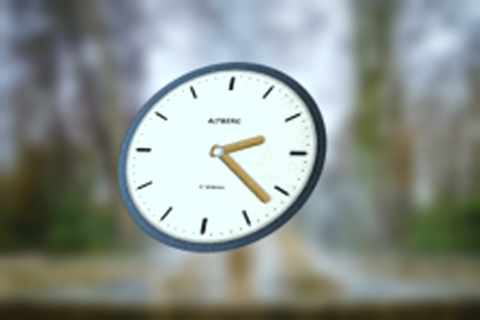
2:22
